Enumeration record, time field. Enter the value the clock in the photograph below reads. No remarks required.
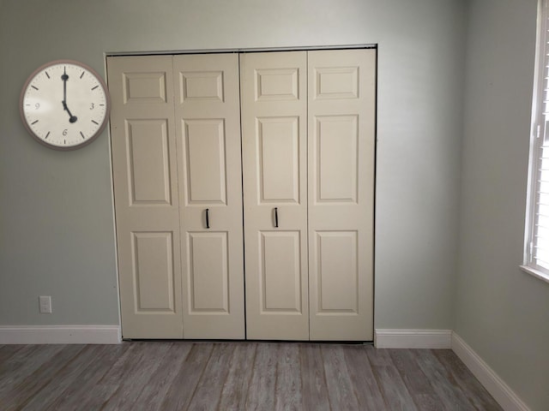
5:00
